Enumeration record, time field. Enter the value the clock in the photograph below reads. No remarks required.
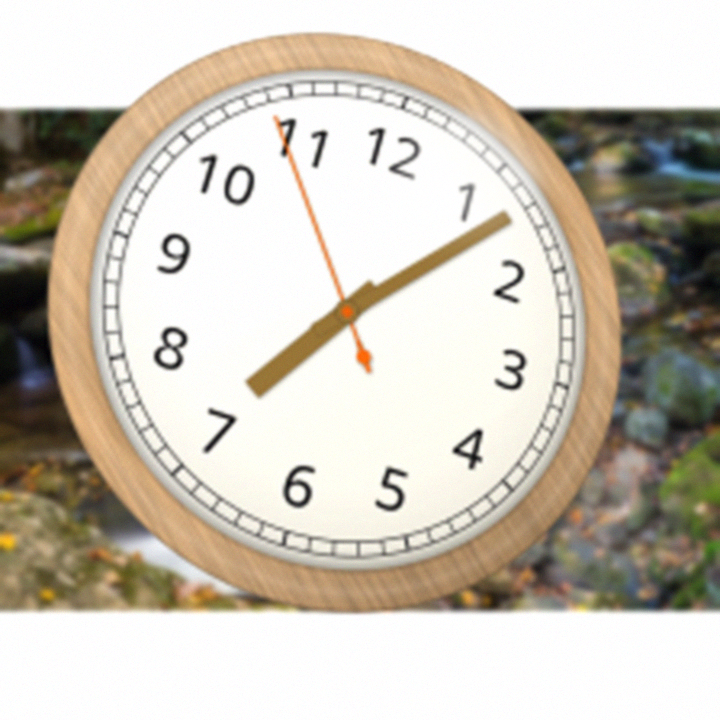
7:06:54
